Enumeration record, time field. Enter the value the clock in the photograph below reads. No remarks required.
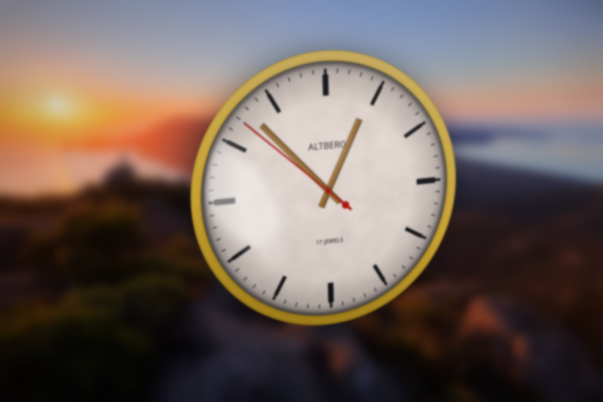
12:52:52
